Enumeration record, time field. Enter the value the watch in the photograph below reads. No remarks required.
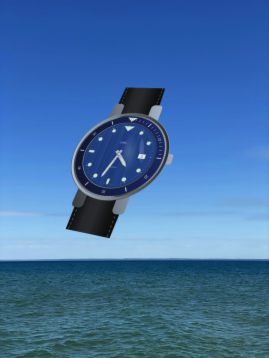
4:33
